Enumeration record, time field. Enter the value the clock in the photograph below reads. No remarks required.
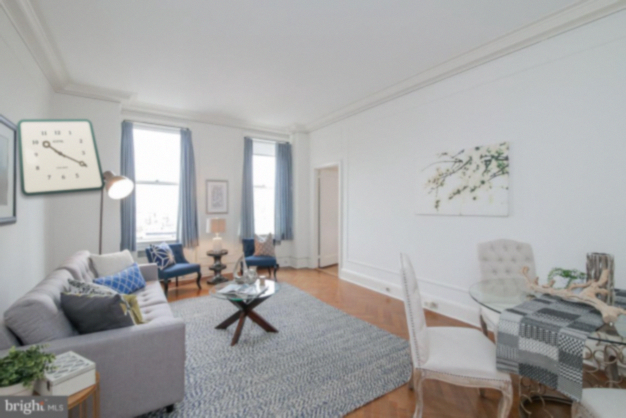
10:20
